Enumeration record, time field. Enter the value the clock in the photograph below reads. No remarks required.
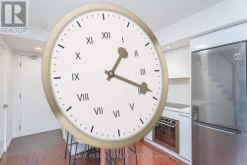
1:19
